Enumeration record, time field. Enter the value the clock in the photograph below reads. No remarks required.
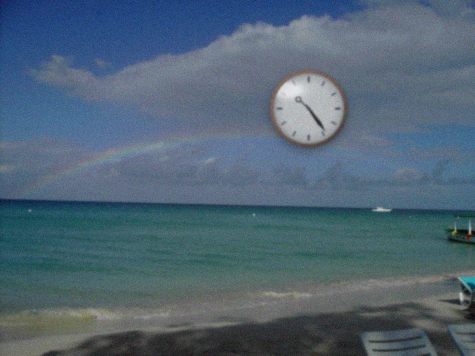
10:24
